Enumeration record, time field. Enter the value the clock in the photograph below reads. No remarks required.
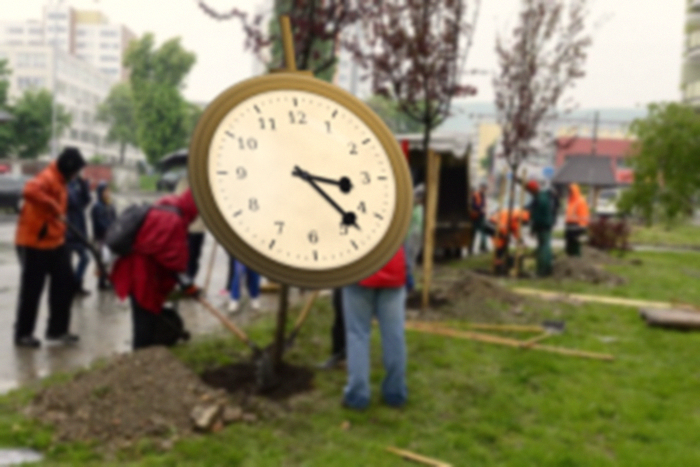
3:23
